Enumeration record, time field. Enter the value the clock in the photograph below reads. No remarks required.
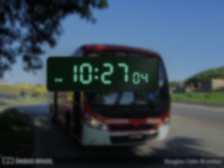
10:27:04
